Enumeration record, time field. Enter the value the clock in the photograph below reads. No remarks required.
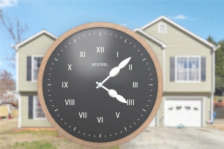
4:08
